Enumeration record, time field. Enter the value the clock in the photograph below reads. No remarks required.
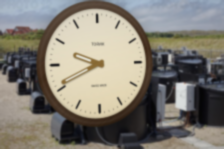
9:41
